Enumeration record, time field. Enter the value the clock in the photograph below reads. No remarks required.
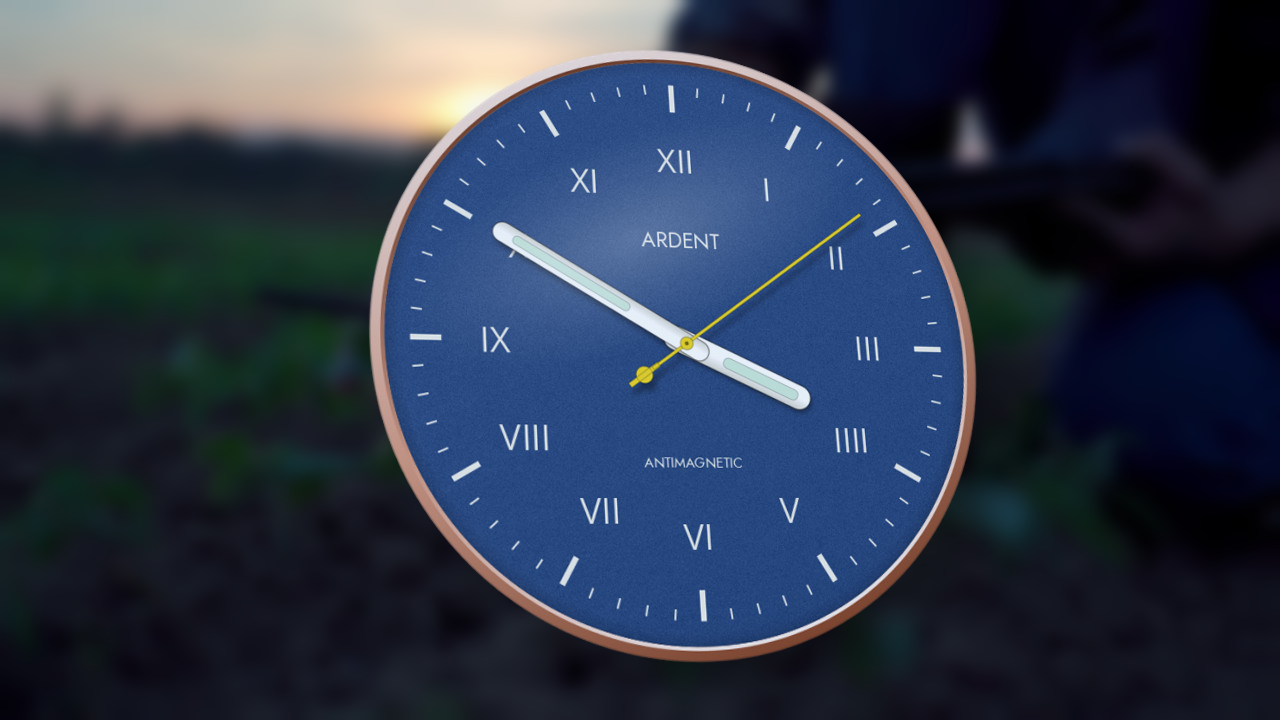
3:50:09
